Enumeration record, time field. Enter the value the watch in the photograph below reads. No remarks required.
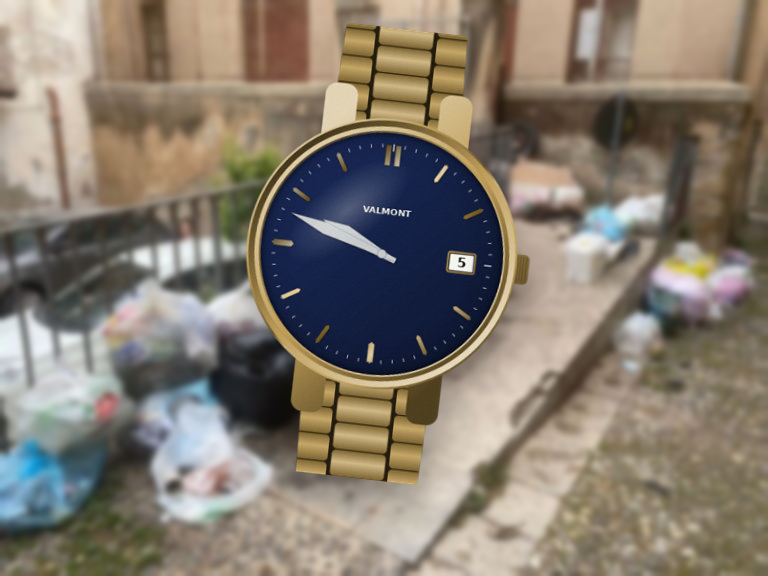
9:48
